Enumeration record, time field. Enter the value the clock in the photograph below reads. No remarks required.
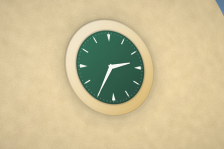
2:35
